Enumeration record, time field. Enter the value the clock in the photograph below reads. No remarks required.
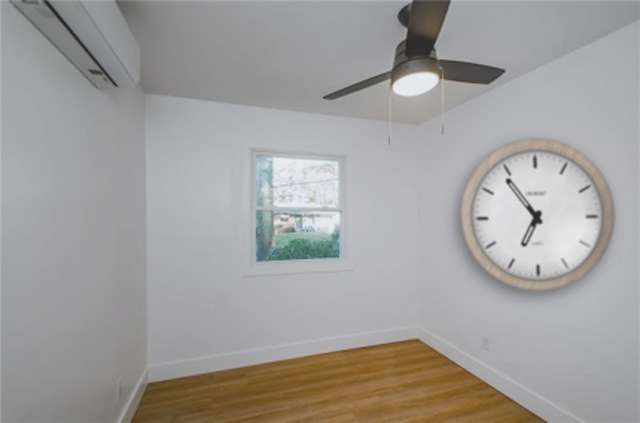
6:54
